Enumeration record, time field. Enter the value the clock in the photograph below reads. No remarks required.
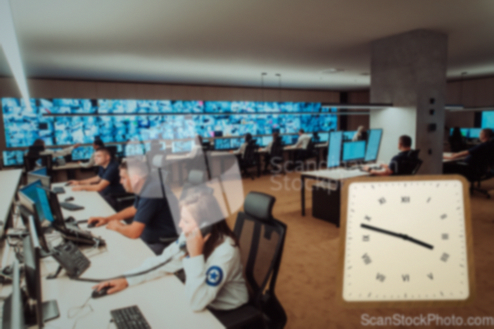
3:48
